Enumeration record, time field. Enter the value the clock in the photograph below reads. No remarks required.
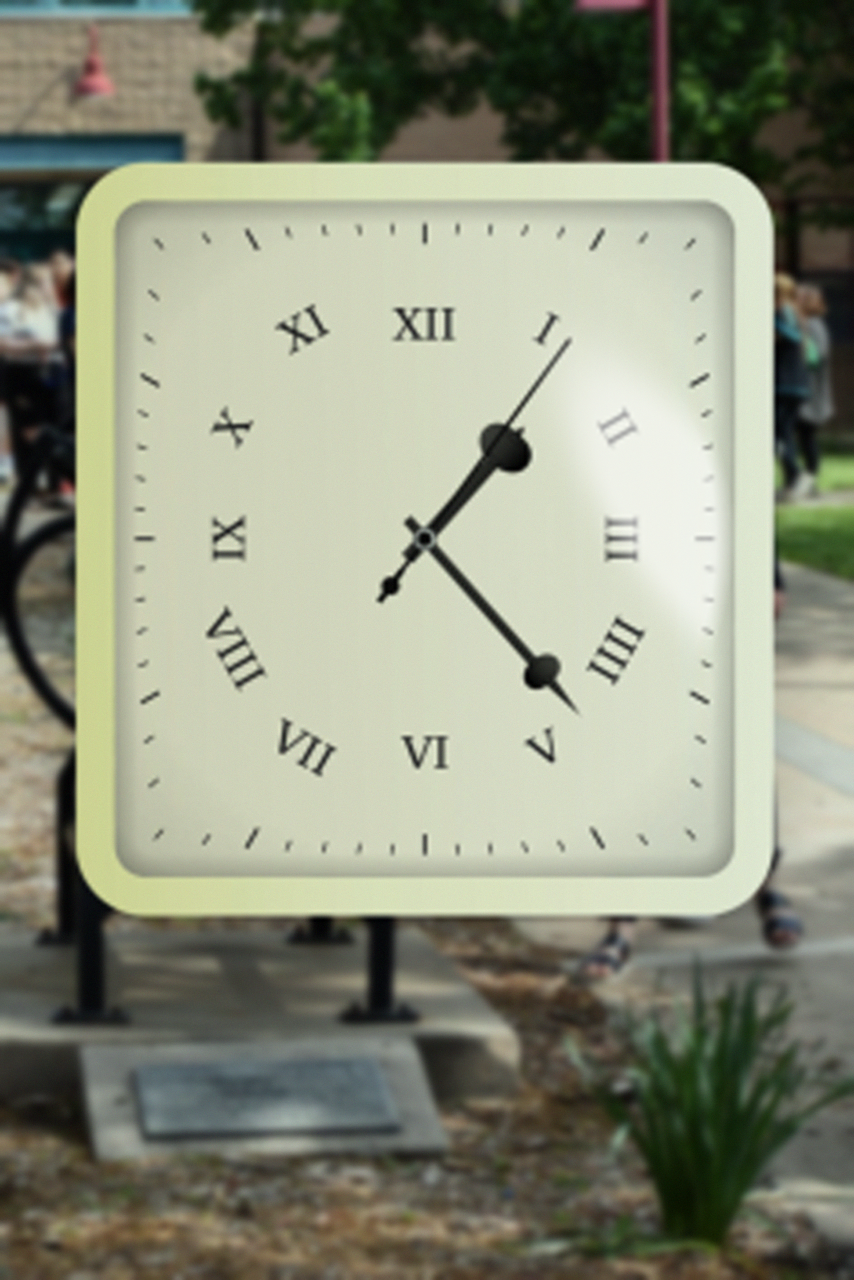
1:23:06
